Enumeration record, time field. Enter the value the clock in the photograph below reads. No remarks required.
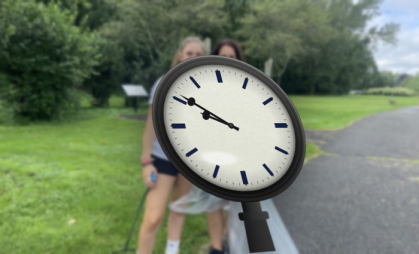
9:51
